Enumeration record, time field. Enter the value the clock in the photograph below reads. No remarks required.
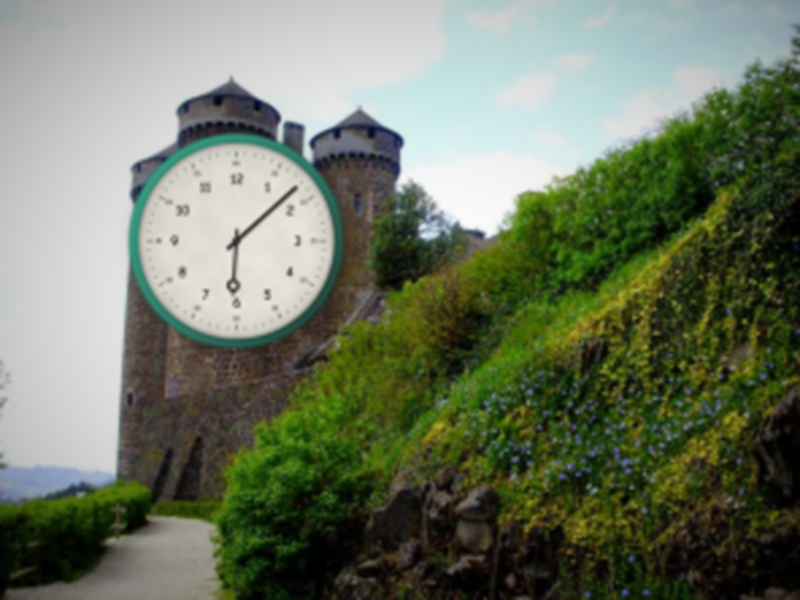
6:08
